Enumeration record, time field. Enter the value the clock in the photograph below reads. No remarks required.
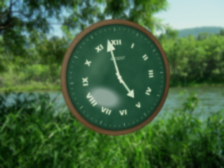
4:58
